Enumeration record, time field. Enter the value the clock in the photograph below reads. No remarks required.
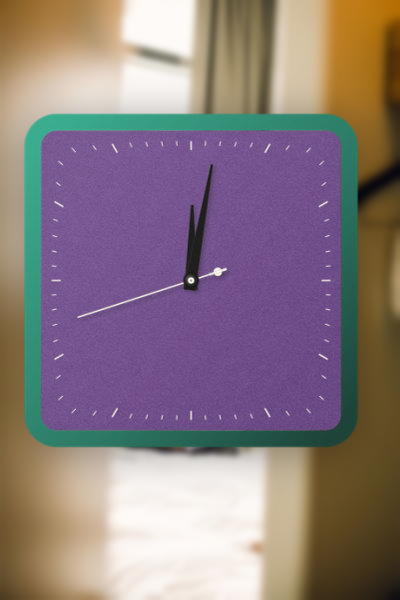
12:01:42
